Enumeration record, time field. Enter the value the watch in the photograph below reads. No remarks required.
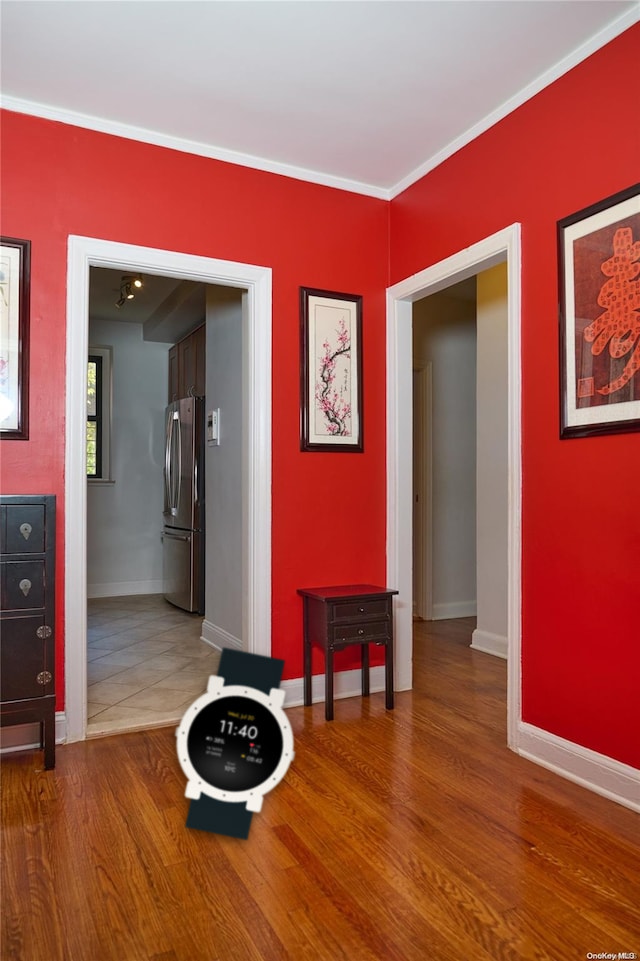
11:40
